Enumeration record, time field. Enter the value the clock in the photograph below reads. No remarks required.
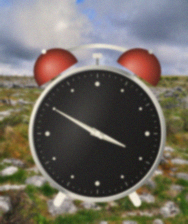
3:50
